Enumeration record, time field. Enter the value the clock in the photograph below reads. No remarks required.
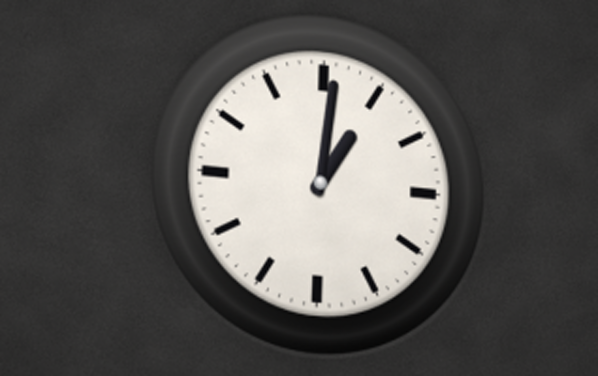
1:01
